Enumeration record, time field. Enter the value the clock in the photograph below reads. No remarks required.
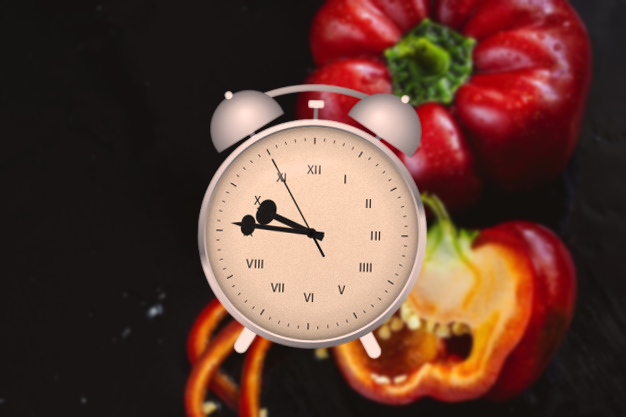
9:45:55
